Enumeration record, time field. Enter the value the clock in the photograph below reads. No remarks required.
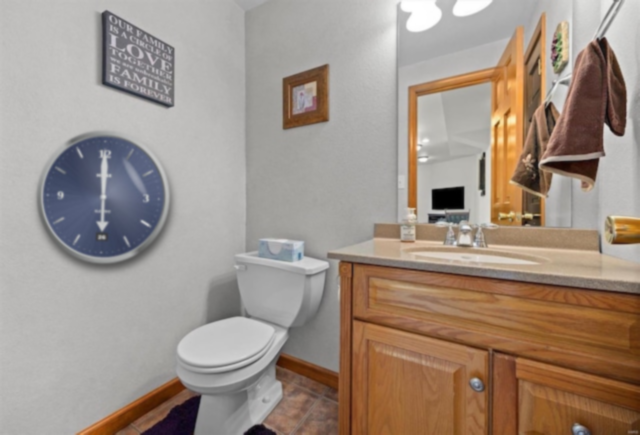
6:00
